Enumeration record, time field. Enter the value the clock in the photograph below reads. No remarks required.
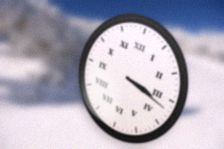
3:17
